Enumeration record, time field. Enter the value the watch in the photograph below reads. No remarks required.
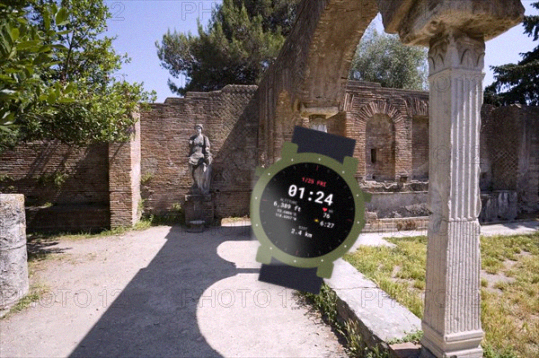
1:24
